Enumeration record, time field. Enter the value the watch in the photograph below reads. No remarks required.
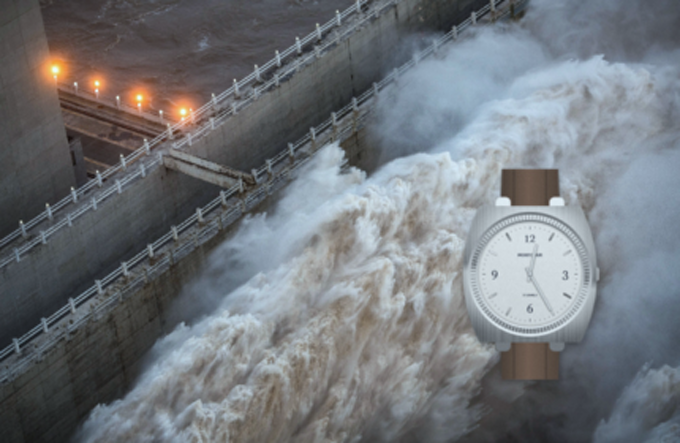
12:25
